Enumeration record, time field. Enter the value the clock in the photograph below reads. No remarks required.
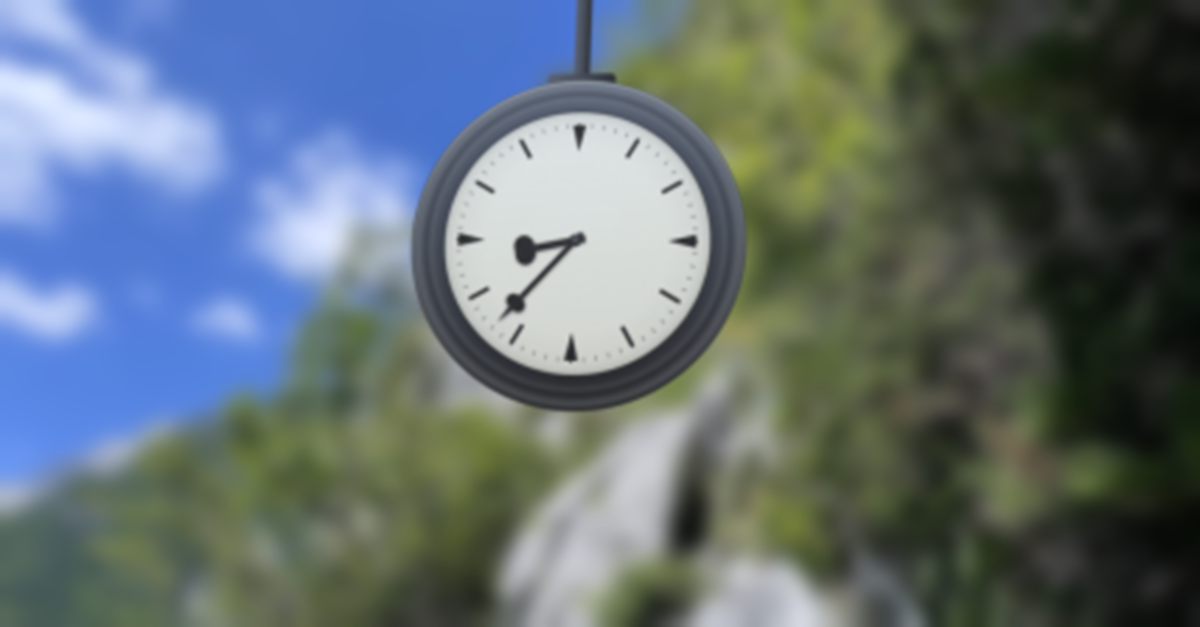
8:37
